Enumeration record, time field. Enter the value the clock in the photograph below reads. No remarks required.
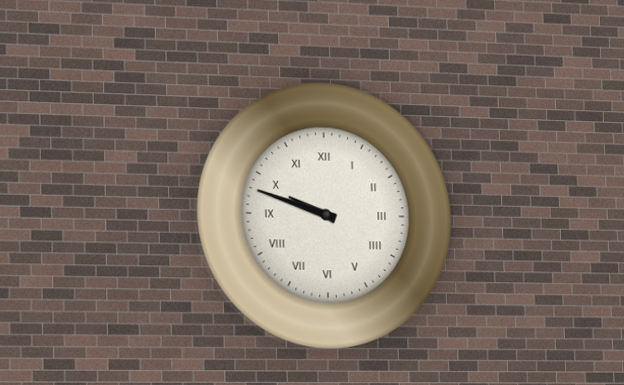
9:48
